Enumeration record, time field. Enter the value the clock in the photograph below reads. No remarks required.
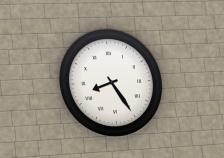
8:25
